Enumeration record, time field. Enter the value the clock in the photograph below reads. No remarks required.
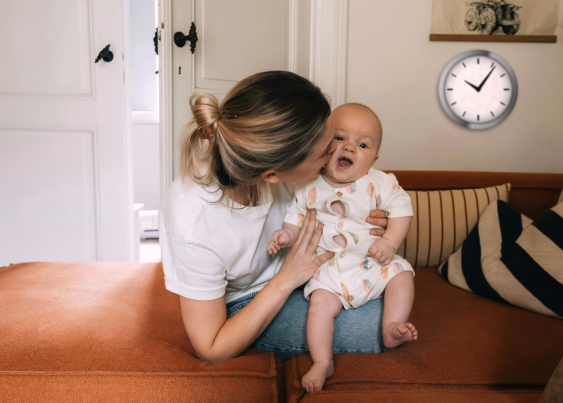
10:06
